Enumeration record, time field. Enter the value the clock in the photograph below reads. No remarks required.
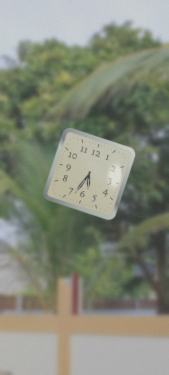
5:33
